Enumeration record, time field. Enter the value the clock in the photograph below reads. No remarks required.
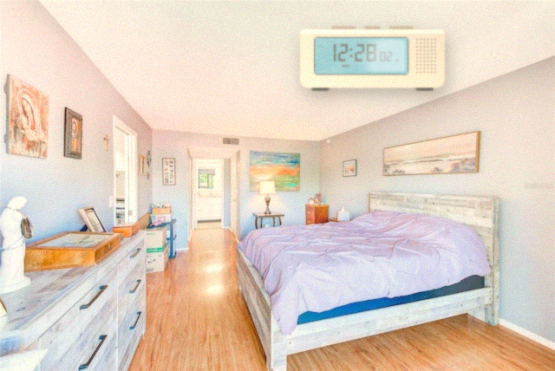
12:28
